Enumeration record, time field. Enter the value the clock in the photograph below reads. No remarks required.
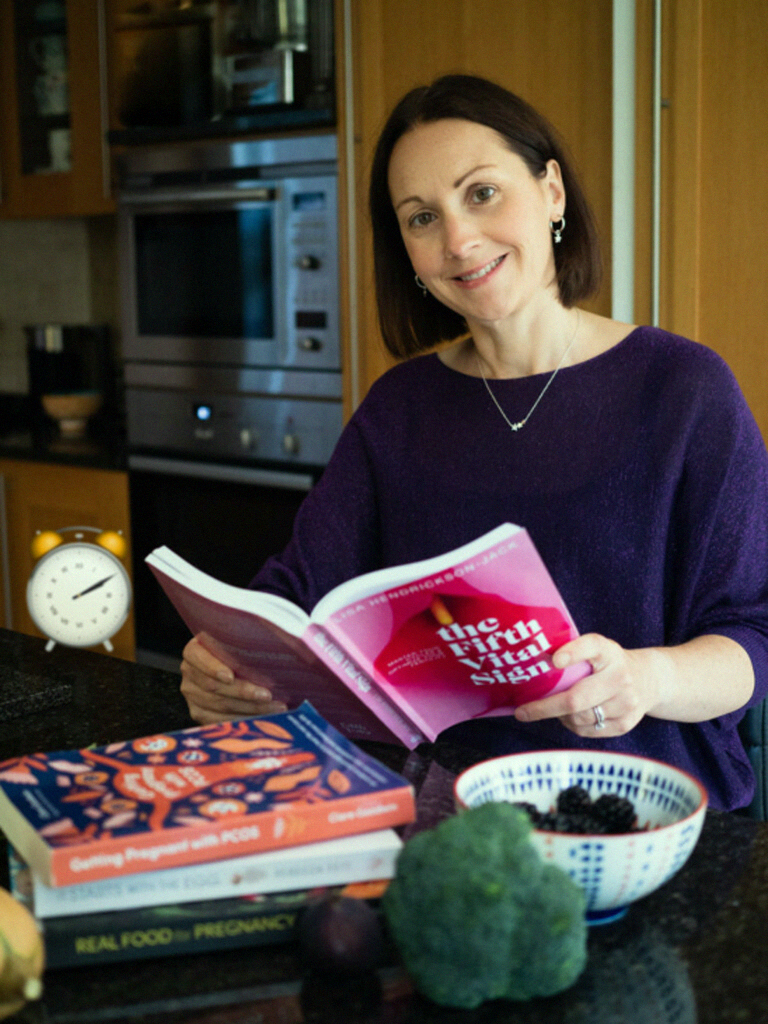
2:10
